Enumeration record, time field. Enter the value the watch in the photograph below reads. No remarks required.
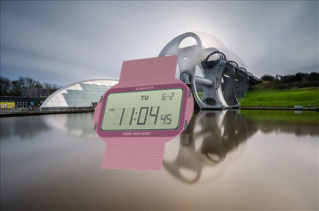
11:04:45
